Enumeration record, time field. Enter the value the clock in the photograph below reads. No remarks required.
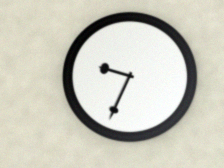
9:34
